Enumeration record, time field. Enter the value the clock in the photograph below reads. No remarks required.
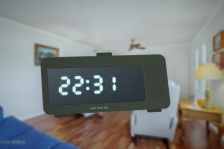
22:31
